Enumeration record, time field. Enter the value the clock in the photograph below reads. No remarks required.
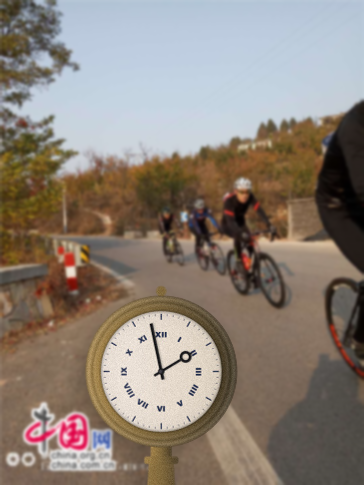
1:58
